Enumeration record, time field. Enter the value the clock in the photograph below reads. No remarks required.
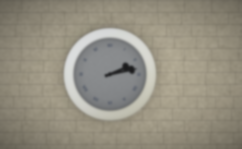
2:13
